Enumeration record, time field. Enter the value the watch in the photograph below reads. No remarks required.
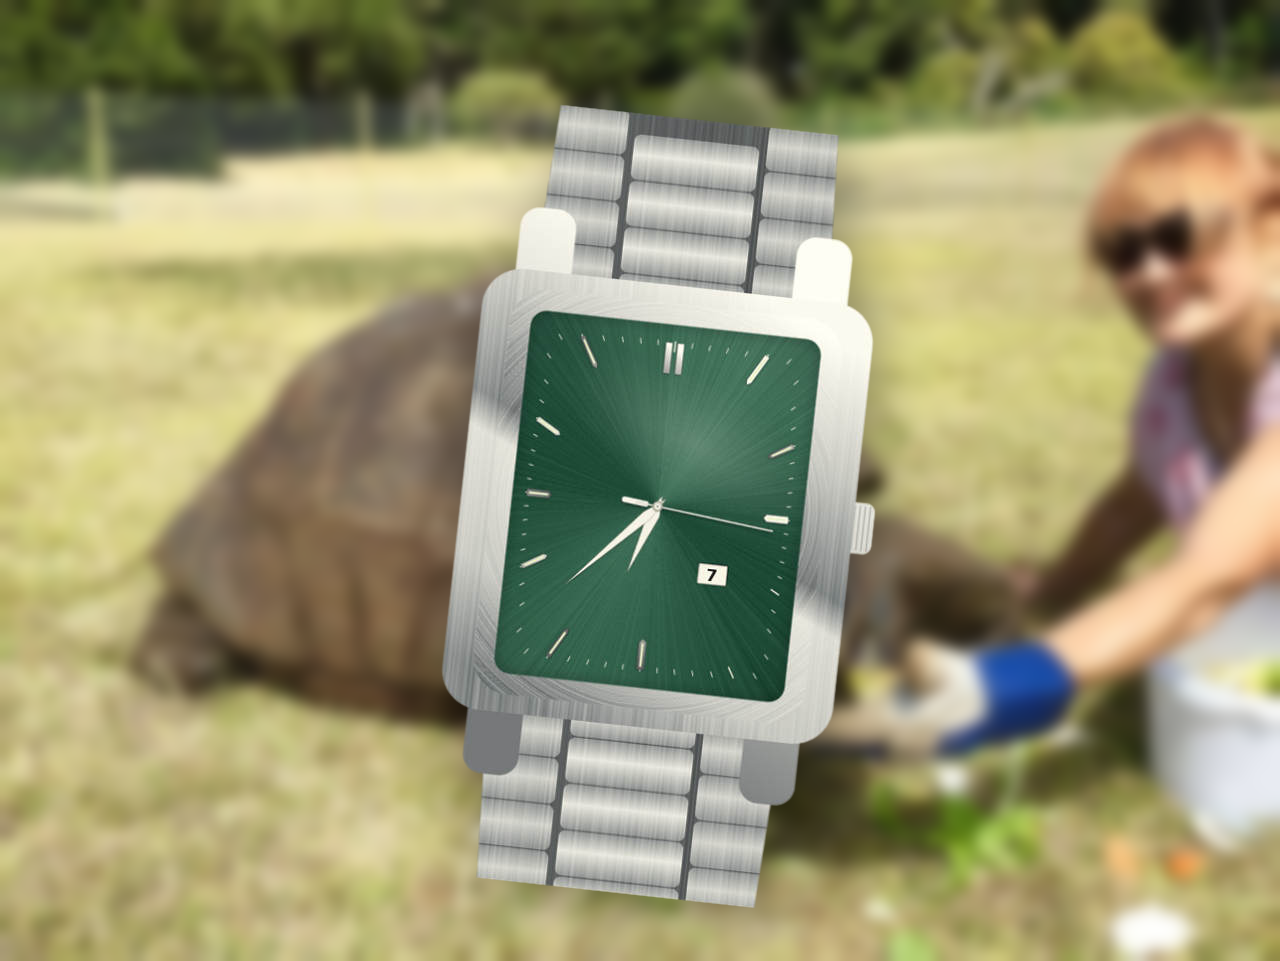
6:37:16
